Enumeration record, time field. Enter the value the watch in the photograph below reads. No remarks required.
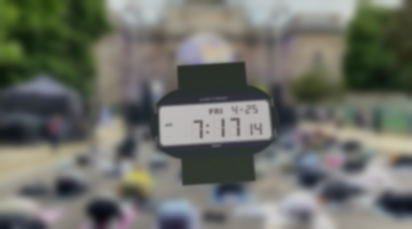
7:17:14
